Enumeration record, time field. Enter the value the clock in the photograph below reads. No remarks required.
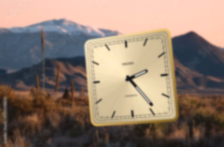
2:24
